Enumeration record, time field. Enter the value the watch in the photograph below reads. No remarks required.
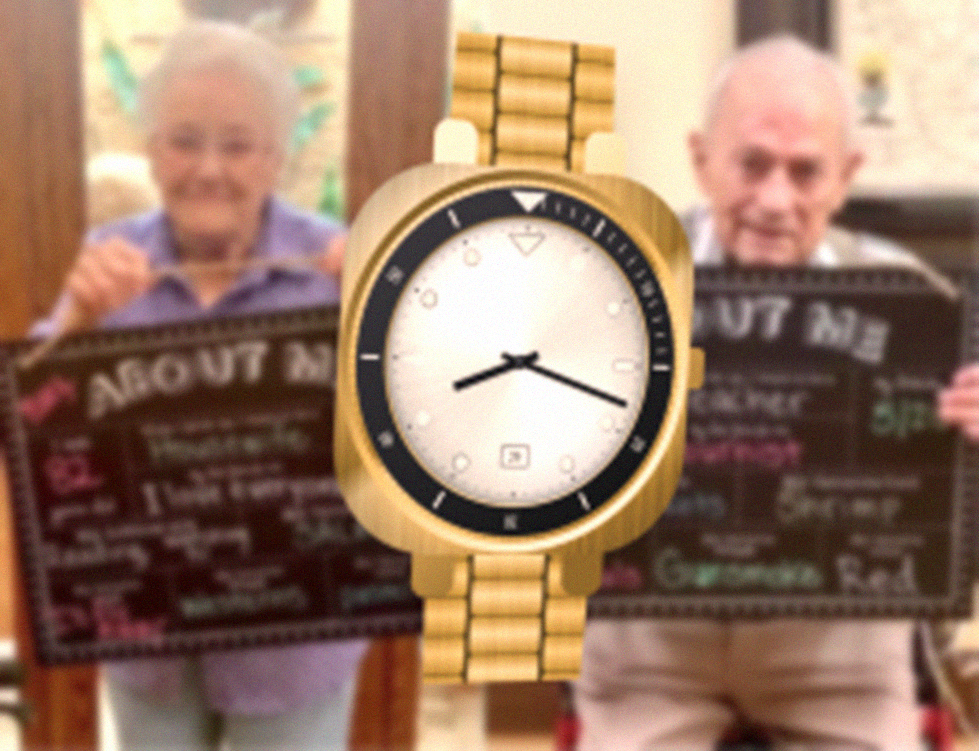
8:18
